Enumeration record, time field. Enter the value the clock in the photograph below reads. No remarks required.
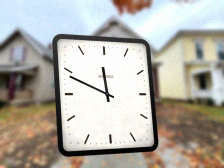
11:49
